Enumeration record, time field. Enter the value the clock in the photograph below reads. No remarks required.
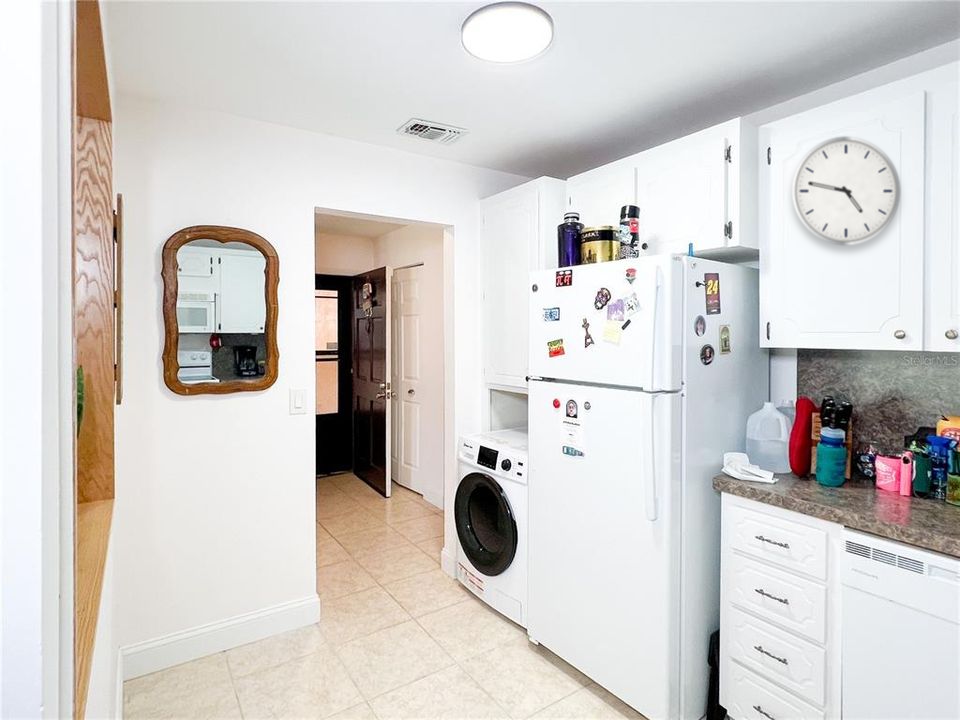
4:47
